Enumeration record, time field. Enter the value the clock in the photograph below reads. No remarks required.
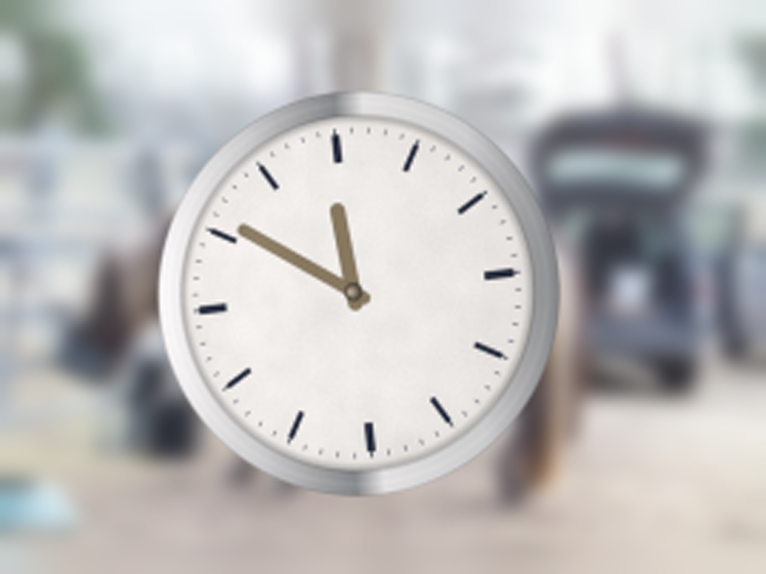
11:51
